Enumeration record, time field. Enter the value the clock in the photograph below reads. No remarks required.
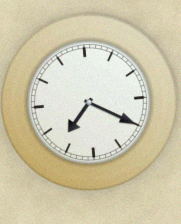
7:20
